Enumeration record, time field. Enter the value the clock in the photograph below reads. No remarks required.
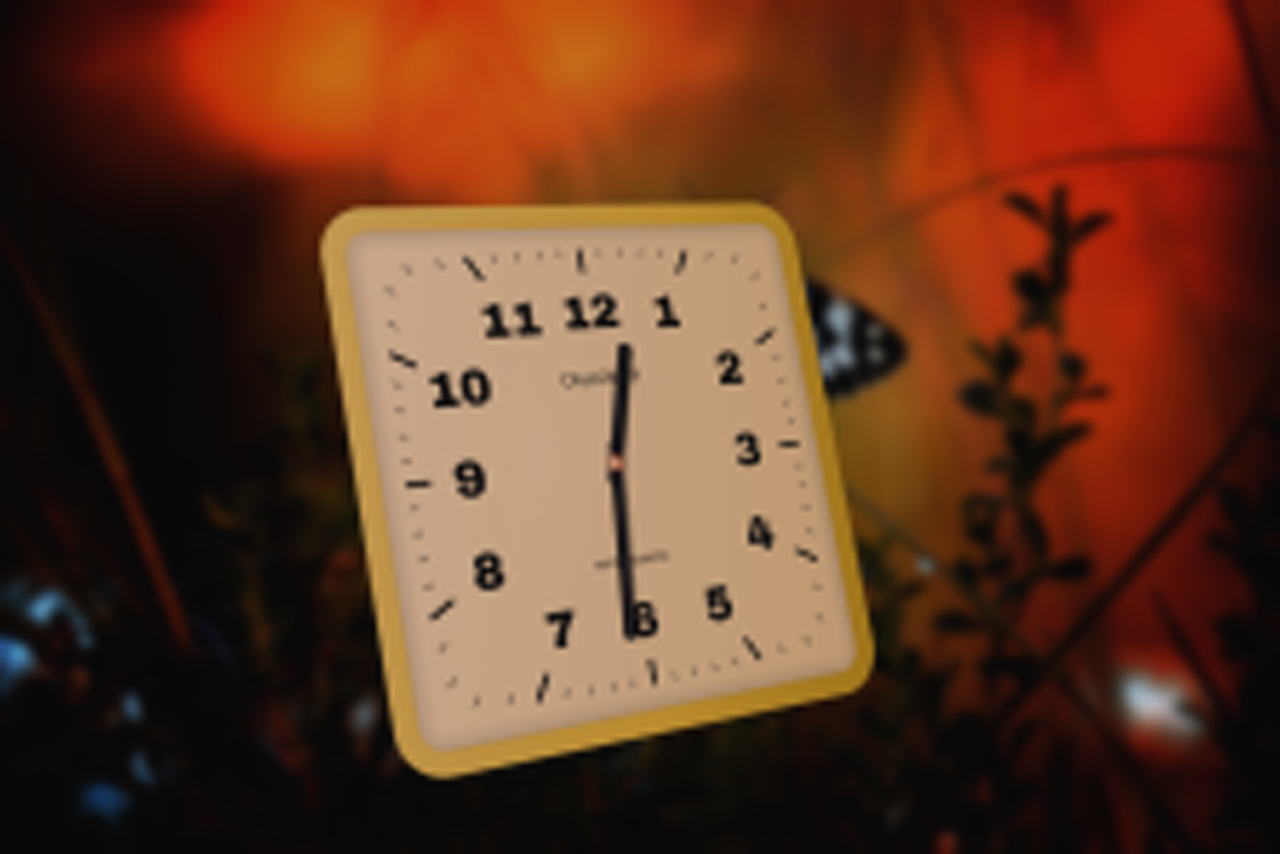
12:31
